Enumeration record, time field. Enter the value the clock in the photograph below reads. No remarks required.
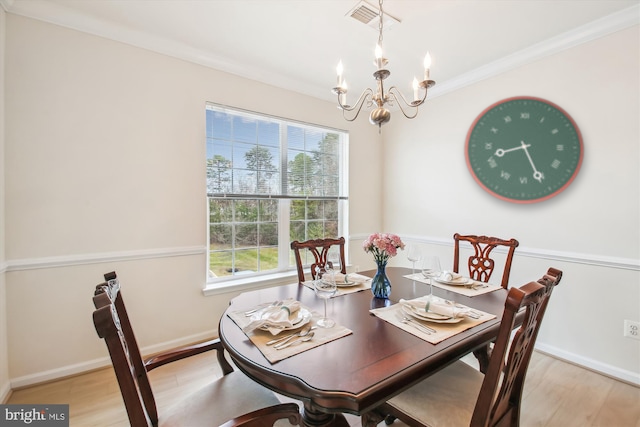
8:26
